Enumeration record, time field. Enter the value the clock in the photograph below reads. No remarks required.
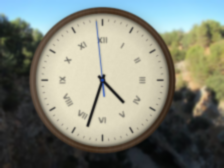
4:32:59
